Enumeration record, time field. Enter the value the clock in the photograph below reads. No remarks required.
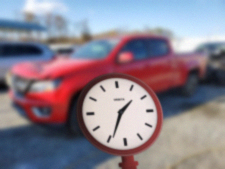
1:34
